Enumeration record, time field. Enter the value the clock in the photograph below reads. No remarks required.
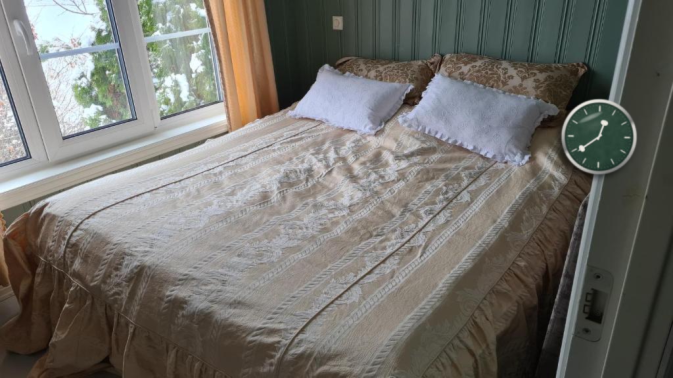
12:39
